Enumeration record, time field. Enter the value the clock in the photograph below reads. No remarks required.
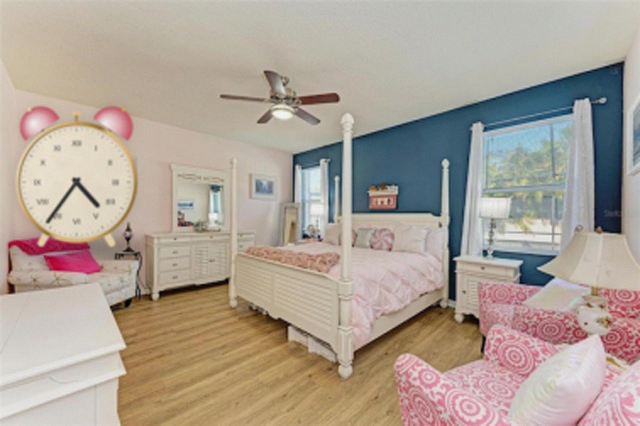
4:36
